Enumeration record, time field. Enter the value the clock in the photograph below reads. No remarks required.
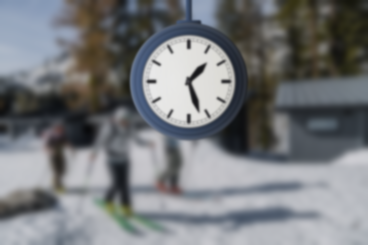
1:27
